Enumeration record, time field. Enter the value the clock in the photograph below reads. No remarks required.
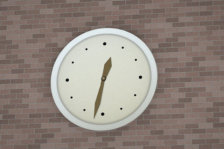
12:32
